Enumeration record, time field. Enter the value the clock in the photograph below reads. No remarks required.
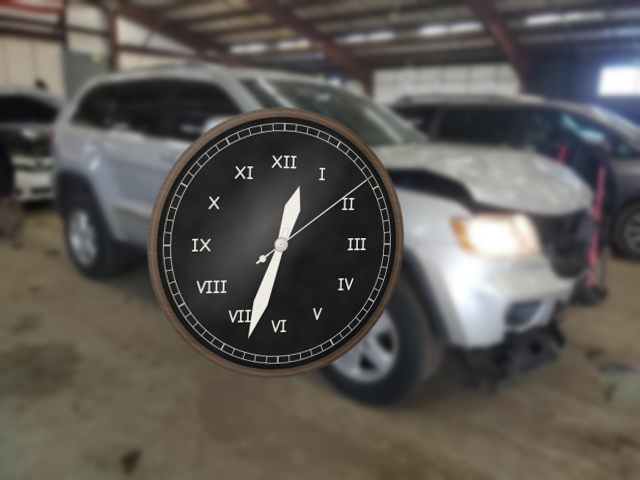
12:33:09
